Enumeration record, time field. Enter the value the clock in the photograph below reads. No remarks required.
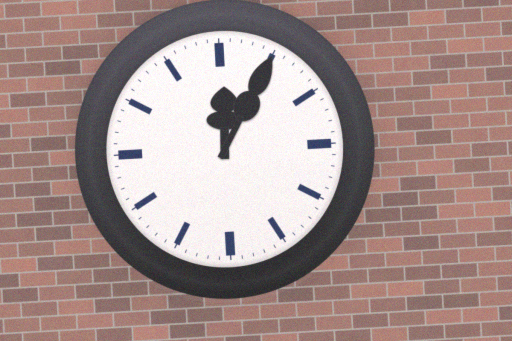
12:05
